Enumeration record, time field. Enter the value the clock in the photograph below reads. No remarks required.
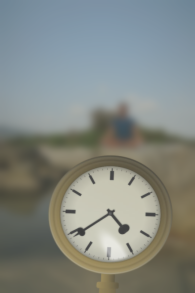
4:39
